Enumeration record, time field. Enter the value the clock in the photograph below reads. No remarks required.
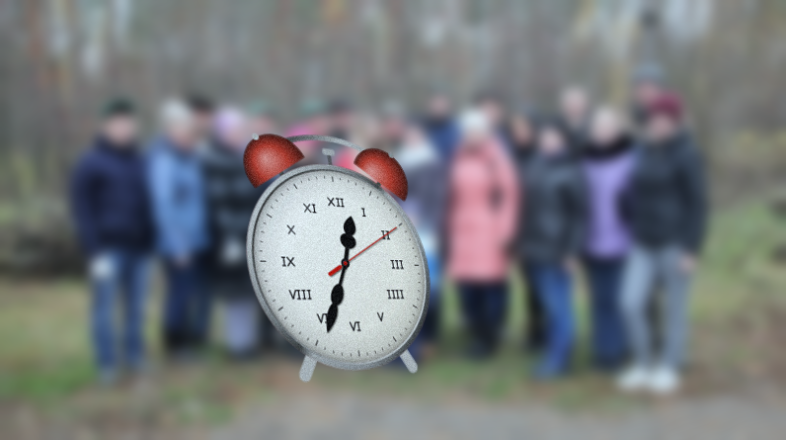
12:34:10
